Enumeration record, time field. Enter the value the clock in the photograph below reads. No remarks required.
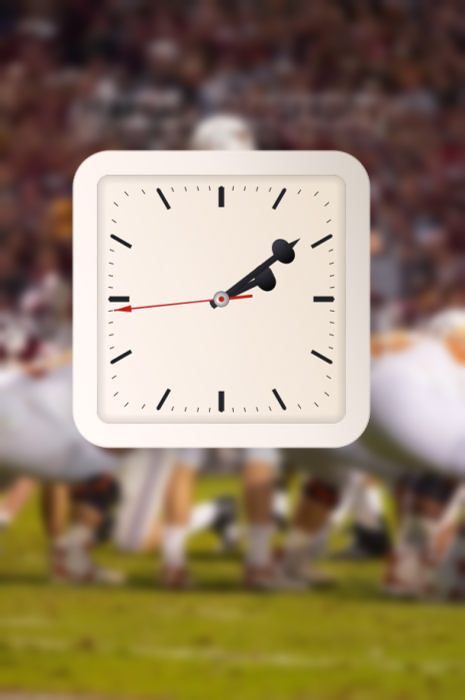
2:08:44
